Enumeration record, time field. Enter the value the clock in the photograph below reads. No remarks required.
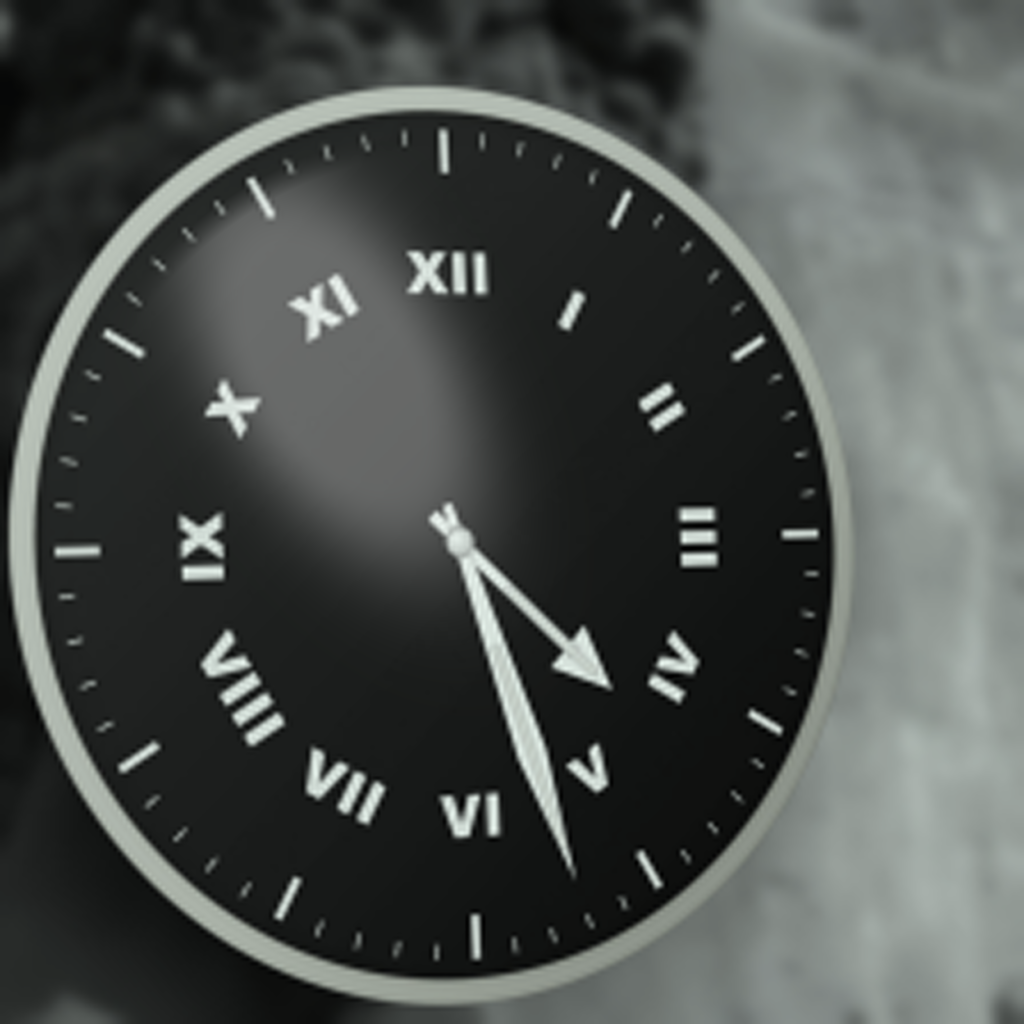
4:27
